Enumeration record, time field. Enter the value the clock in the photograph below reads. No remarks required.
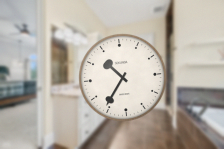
10:36
